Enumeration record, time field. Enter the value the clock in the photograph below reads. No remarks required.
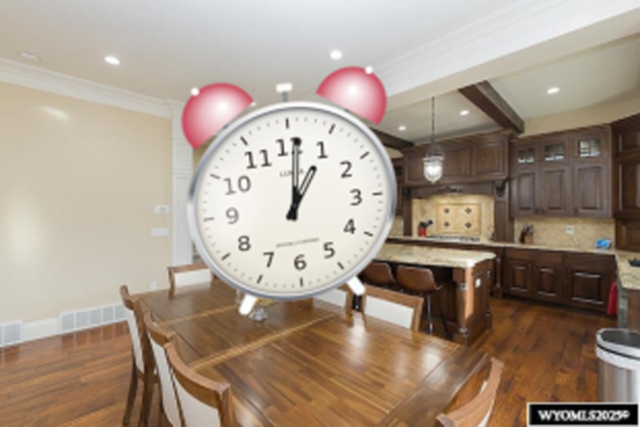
1:01
